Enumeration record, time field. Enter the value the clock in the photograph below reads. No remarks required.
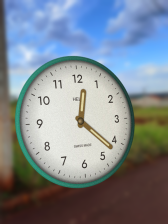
12:22
